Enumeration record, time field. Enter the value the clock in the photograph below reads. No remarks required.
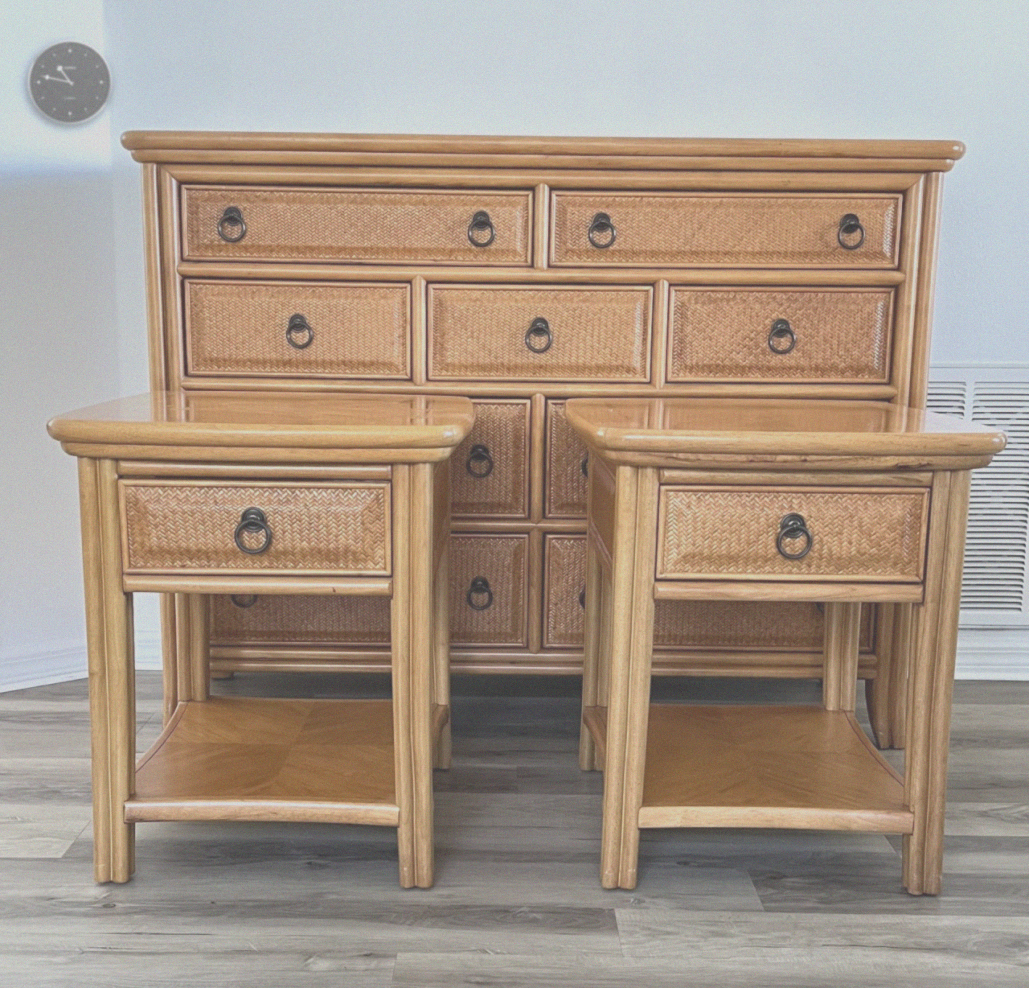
10:47
